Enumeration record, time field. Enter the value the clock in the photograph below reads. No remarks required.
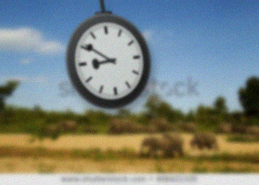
8:51
